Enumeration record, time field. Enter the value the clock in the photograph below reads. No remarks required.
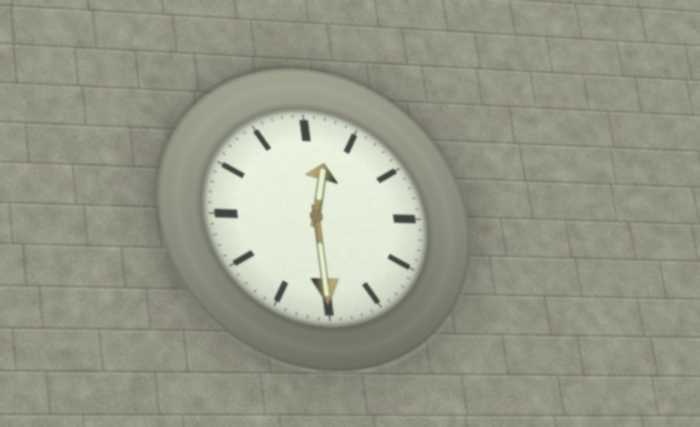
12:30
